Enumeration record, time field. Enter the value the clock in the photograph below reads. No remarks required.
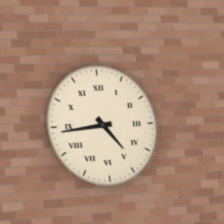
4:44
